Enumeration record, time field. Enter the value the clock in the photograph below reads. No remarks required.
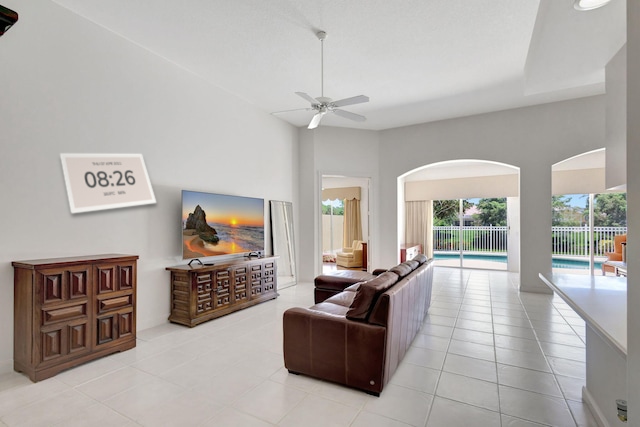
8:26
